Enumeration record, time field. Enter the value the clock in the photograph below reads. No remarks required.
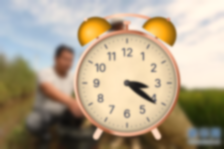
3:21
